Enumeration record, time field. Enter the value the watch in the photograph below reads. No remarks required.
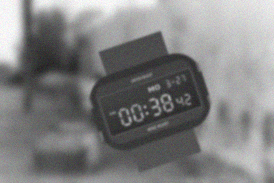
0:38:42
